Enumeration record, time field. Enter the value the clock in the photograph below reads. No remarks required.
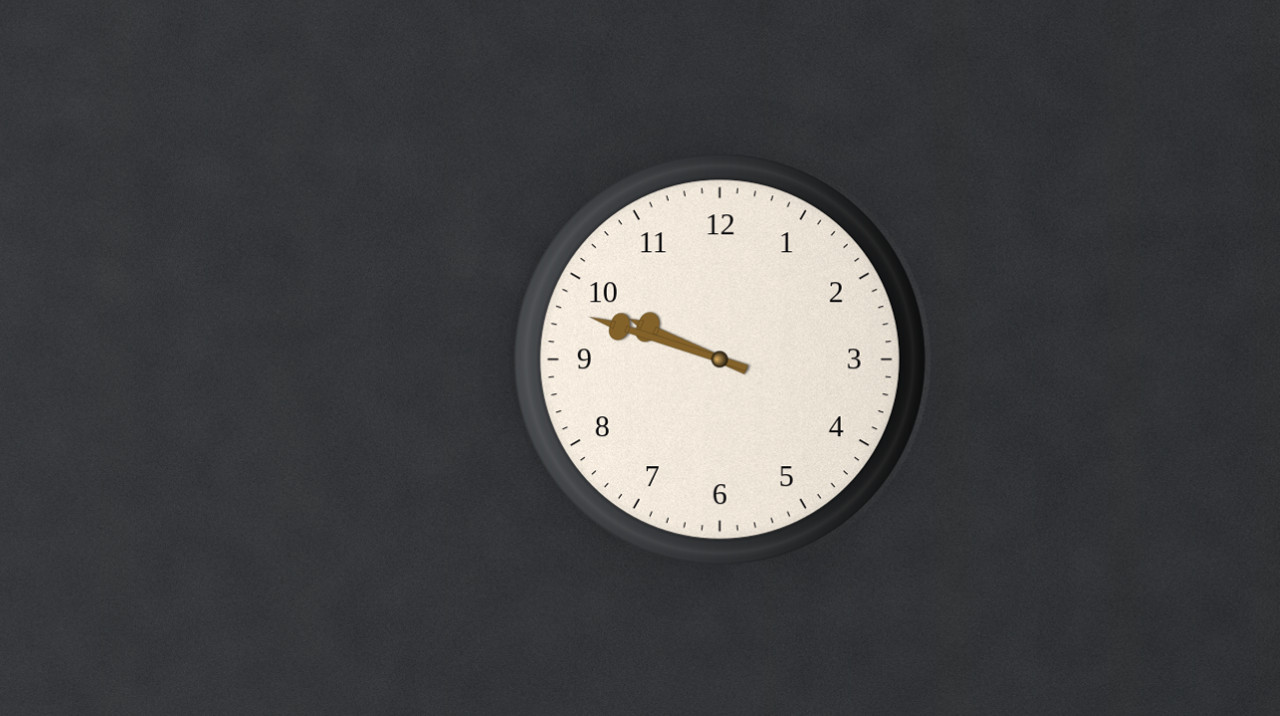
9:48
